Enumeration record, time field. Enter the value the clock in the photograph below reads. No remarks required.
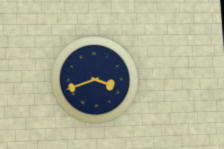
3:42
